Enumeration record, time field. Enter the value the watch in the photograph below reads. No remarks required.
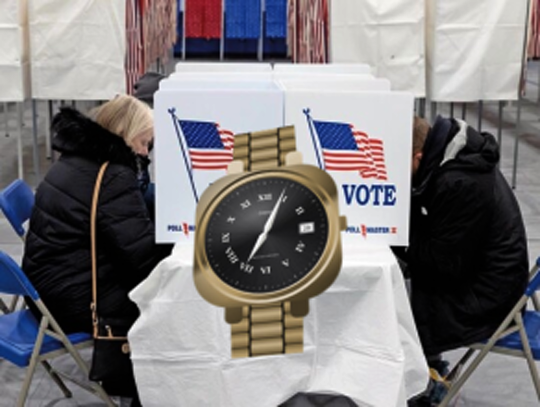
7:04
